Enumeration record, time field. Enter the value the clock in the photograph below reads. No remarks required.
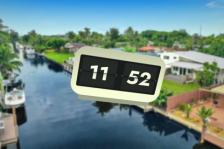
11:52
